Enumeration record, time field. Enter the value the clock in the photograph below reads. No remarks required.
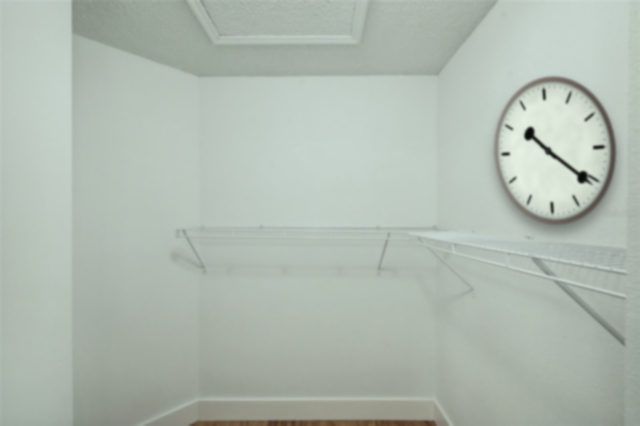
10:21
